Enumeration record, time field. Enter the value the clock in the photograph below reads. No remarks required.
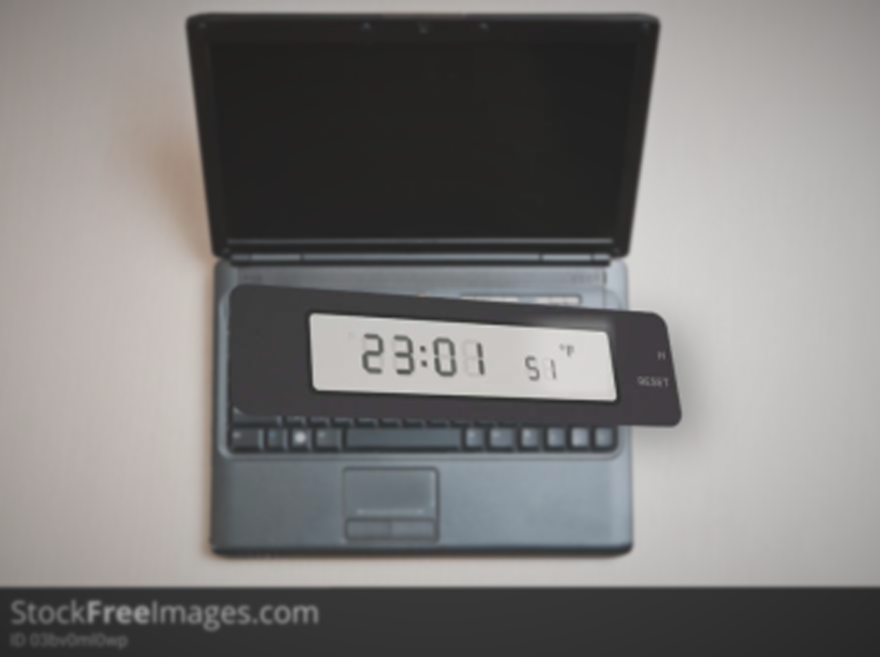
23:01
